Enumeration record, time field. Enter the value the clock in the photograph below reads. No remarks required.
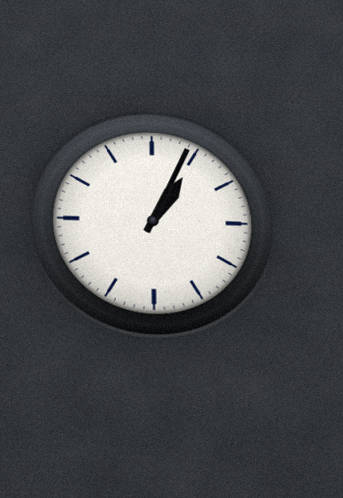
1:04
